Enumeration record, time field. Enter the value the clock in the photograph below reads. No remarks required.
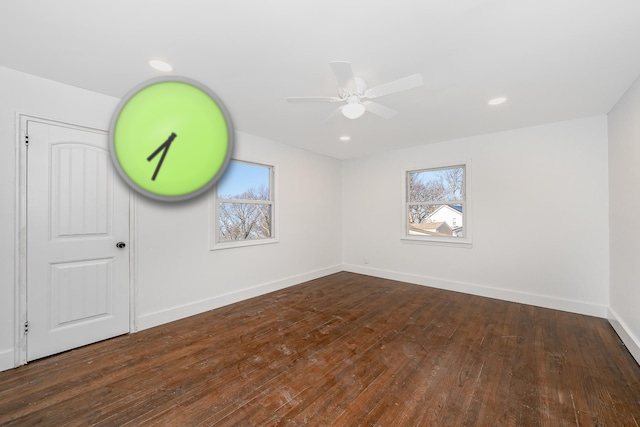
7:34
